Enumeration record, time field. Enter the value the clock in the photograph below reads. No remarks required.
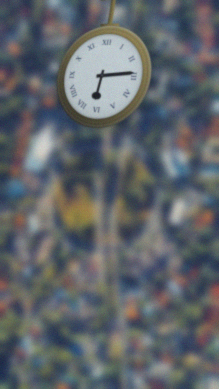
6:14
